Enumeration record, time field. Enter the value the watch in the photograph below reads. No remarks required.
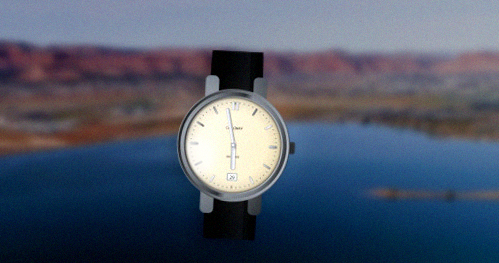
5:58
